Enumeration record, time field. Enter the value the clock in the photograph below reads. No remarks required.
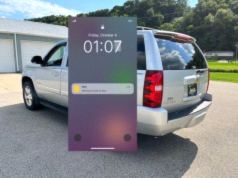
1:07
